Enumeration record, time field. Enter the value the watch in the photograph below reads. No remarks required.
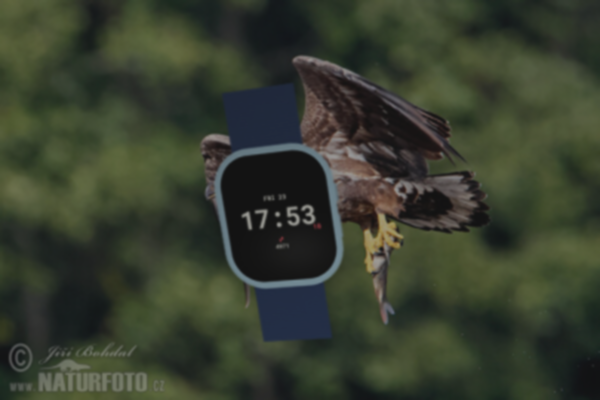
17:53
